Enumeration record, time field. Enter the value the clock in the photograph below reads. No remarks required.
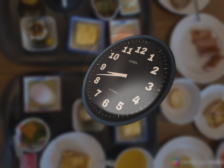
8:42
